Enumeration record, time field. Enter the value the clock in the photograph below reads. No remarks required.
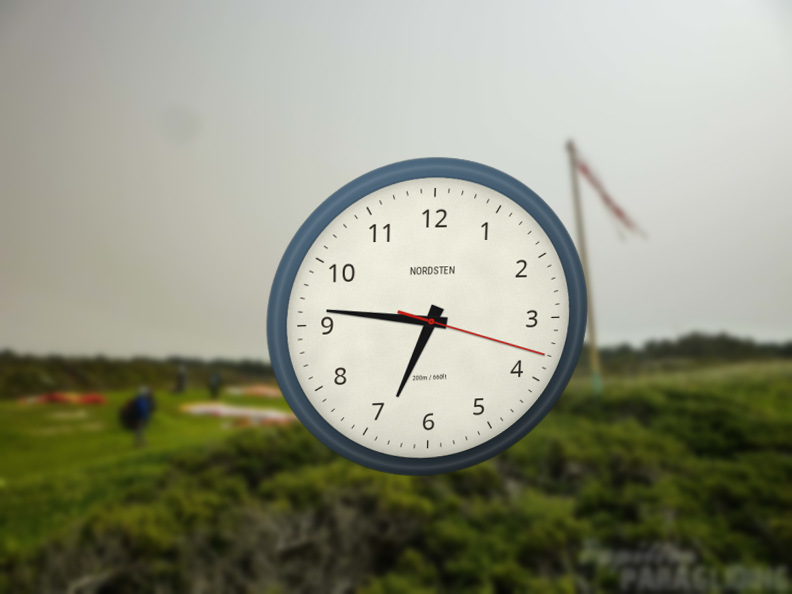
6:46:18
